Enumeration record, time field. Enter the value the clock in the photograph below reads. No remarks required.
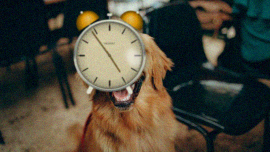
4:54
